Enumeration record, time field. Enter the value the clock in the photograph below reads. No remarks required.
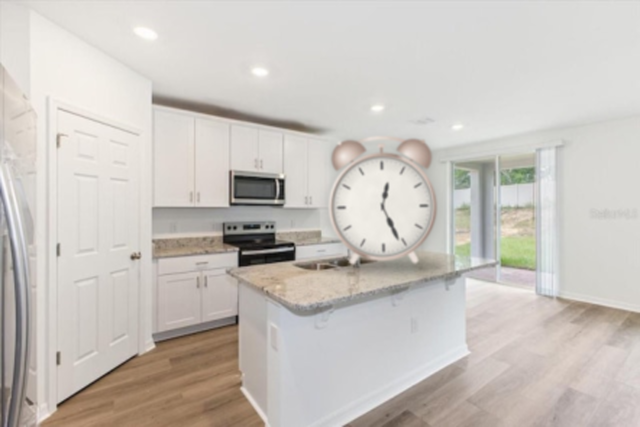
12:26
